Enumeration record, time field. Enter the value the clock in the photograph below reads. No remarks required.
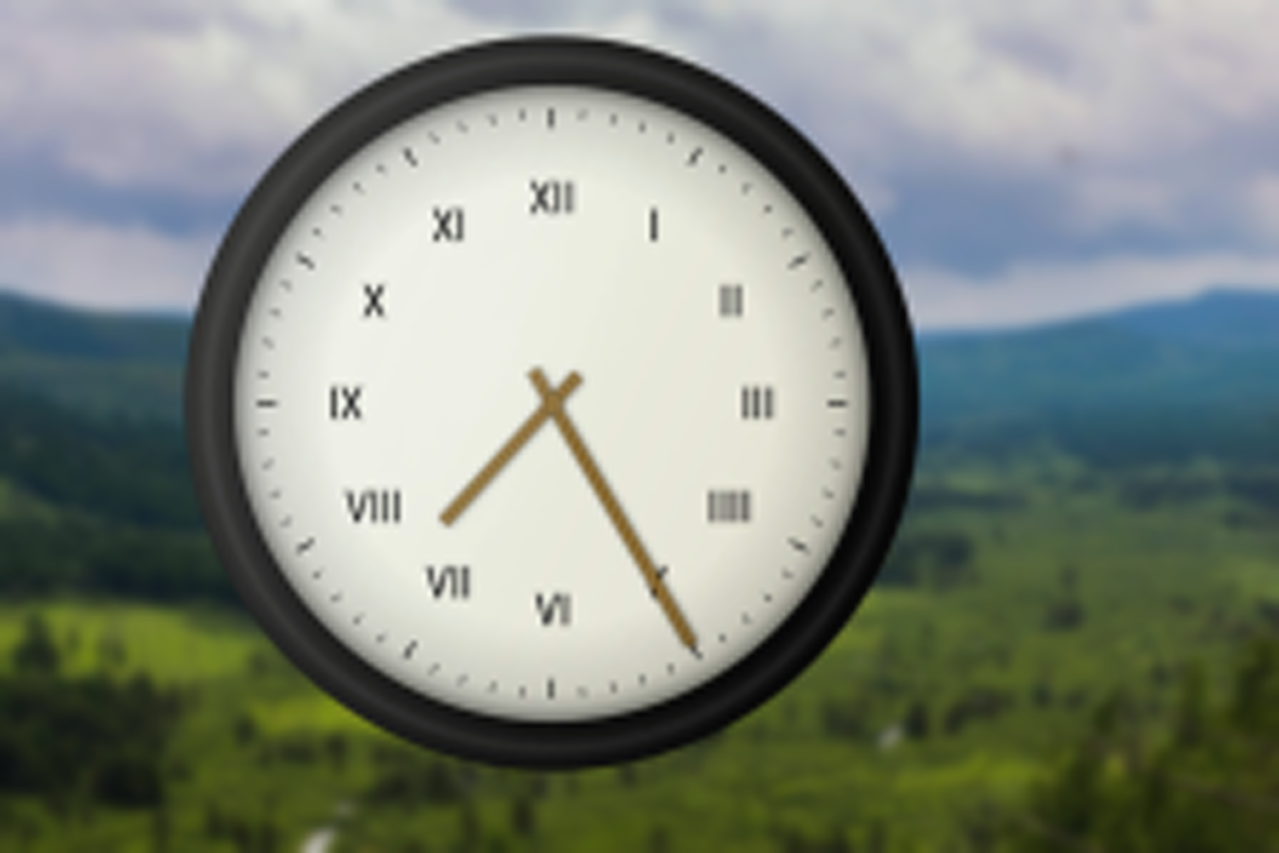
7:25
